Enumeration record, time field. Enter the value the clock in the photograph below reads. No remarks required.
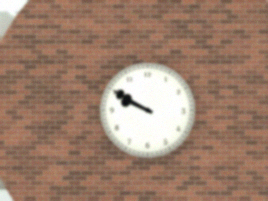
9:50
